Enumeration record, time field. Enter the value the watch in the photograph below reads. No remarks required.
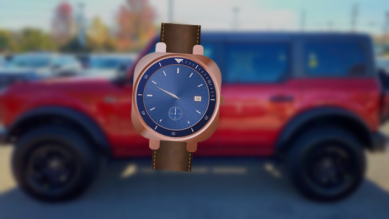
9:49
